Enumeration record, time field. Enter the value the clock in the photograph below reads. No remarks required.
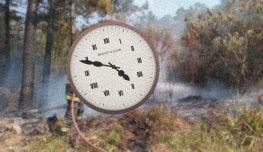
4:49
